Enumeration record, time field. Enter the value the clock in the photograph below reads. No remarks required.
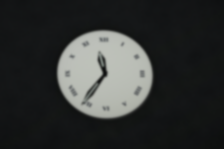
11:36
